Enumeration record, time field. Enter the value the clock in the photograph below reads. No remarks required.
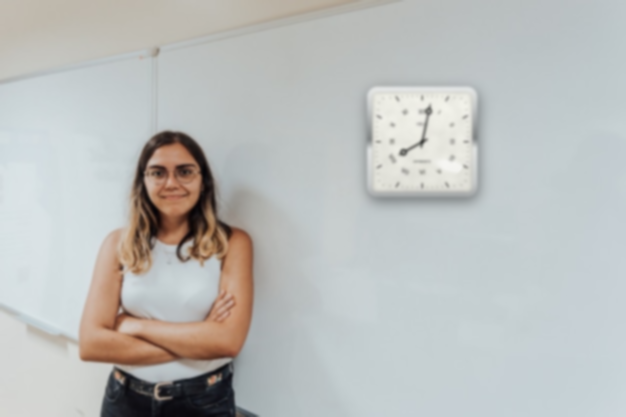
8:02
